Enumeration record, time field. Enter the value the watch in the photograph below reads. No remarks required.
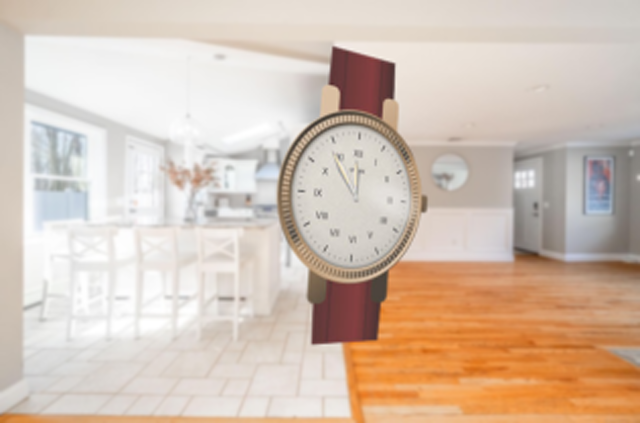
11:54
